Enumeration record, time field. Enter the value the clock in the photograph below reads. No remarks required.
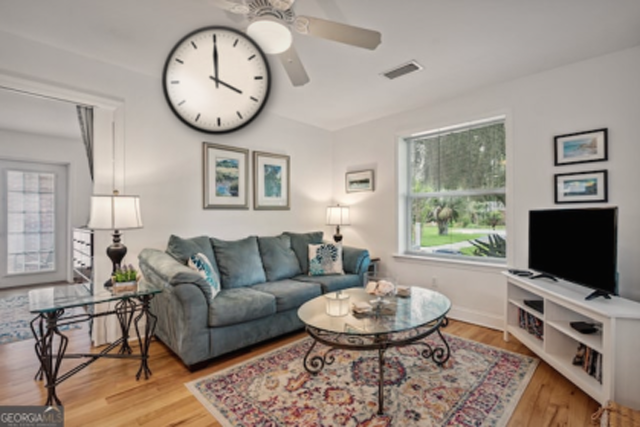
4:00
